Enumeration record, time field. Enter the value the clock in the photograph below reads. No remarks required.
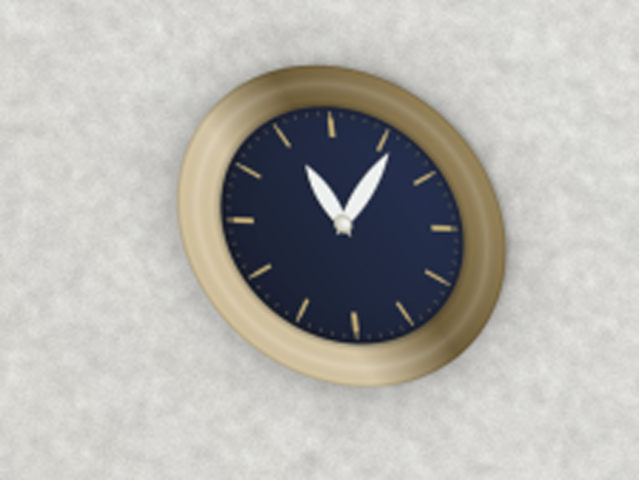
11:06
